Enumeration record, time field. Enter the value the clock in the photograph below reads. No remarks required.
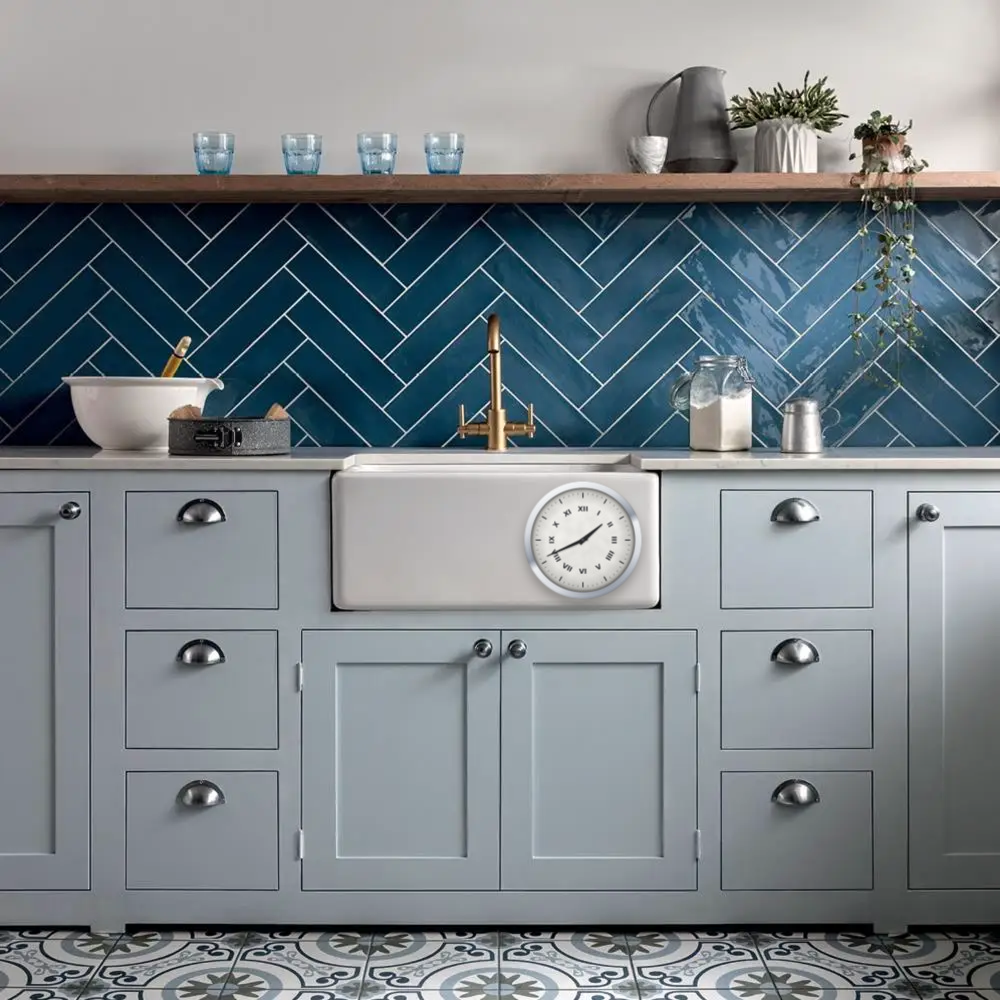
1:41
